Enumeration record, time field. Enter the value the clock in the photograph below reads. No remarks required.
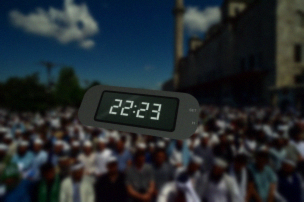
22:23
